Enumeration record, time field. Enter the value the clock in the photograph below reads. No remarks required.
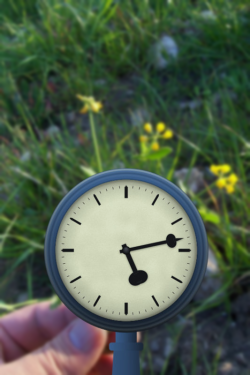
5:13
